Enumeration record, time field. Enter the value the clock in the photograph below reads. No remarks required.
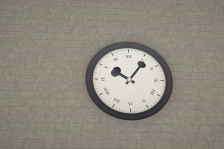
10:06
